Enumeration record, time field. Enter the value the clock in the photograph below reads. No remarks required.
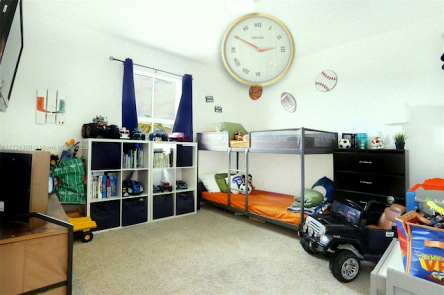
2:50
